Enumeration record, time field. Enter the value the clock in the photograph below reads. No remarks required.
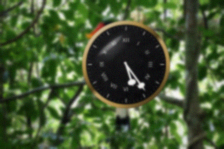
5:24
